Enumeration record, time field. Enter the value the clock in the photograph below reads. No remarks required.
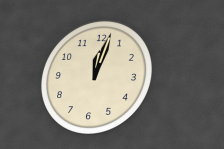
12:02
